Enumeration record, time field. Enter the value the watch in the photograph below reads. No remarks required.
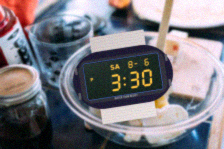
3:30
